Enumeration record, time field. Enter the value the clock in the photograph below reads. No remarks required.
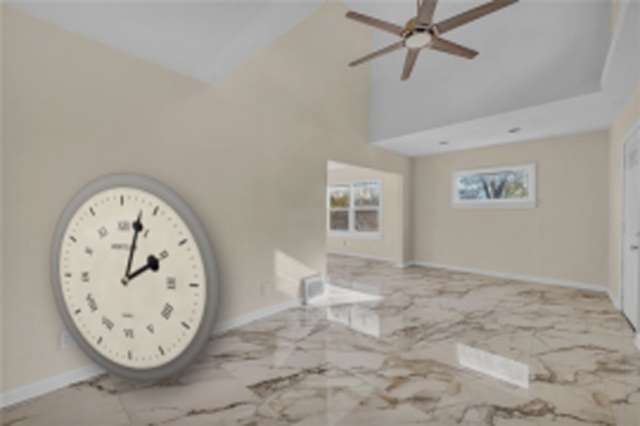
2:03
